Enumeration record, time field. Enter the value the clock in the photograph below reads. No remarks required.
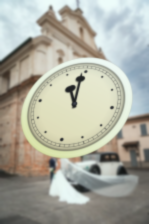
10:59
